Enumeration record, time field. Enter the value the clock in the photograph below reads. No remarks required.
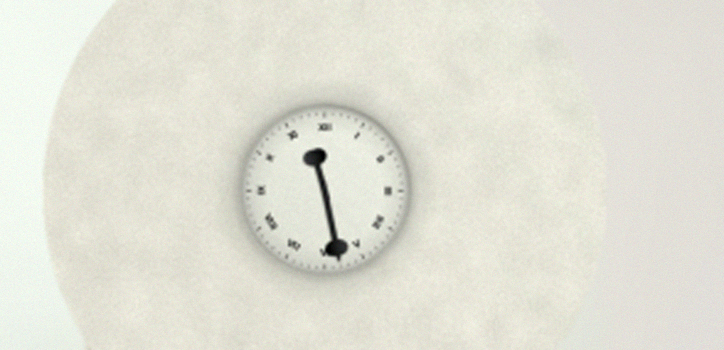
11:28
